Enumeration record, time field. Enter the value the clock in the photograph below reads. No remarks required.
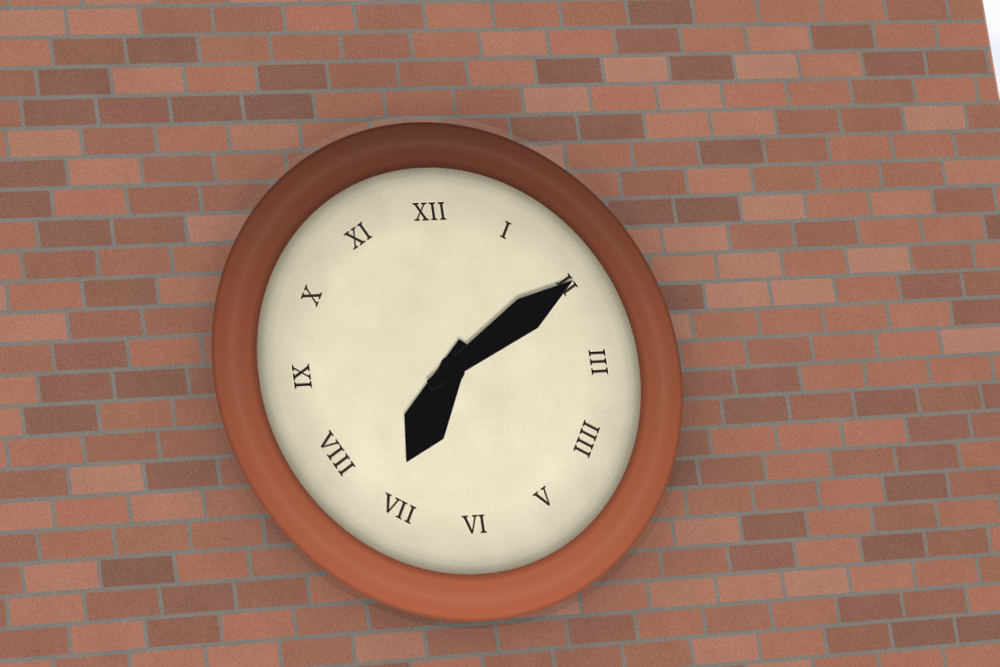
7:10
